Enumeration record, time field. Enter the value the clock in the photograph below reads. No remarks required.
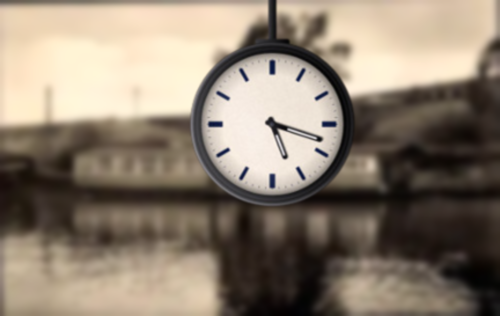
5:18
